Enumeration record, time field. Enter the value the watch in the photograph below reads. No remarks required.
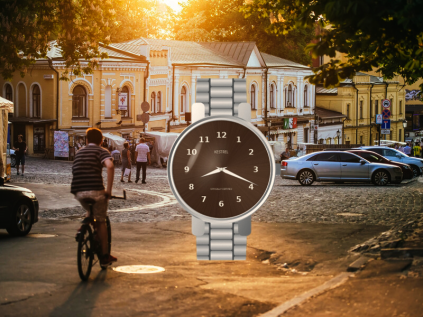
8:19
